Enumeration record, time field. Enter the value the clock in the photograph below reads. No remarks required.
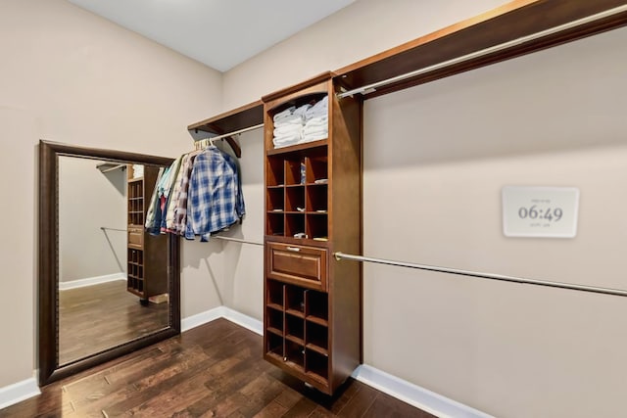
6:49
